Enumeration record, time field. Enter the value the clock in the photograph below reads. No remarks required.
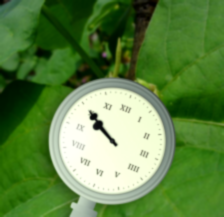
9:50
